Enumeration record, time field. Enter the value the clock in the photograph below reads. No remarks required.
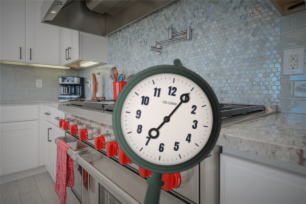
7:05
